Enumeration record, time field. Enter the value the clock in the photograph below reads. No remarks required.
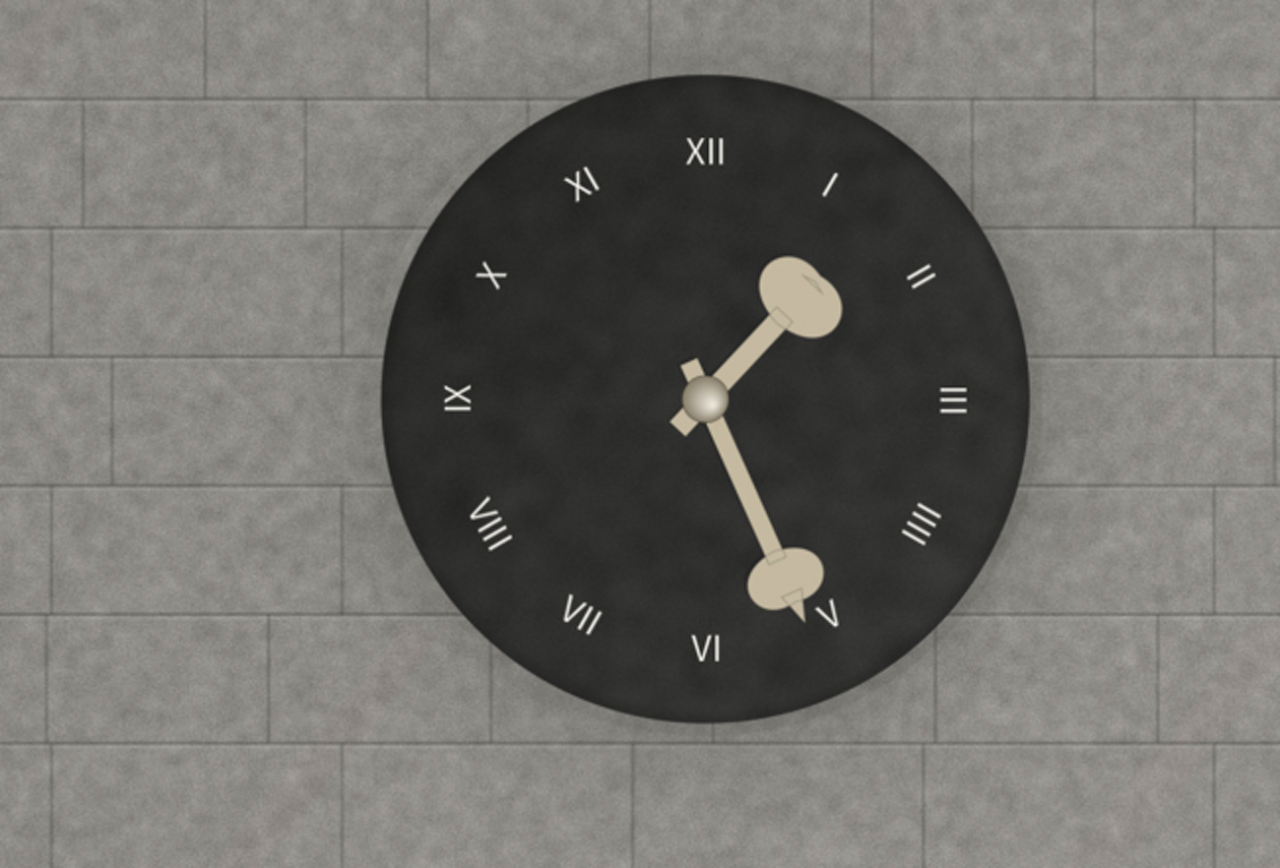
1:26
